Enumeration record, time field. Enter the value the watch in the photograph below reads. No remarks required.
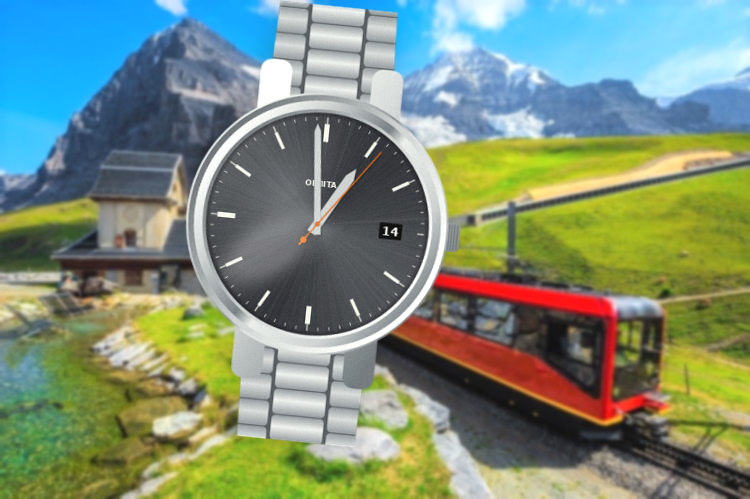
12:59:06
